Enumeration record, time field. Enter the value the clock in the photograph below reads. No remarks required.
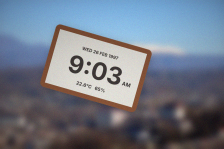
9:03
